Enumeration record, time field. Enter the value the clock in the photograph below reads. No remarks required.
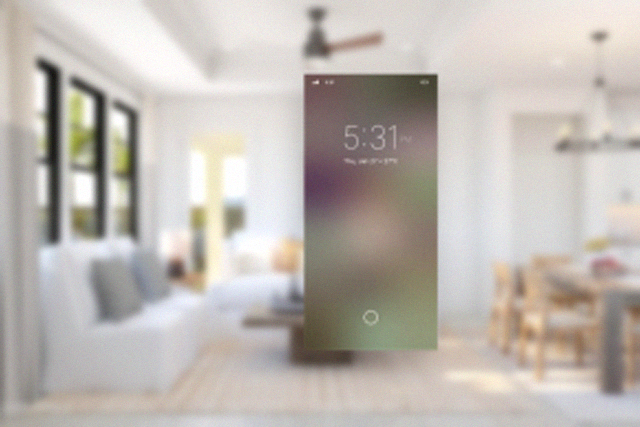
5:31
